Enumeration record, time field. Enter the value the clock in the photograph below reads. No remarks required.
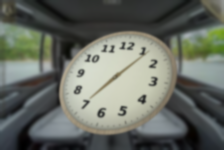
7:06
